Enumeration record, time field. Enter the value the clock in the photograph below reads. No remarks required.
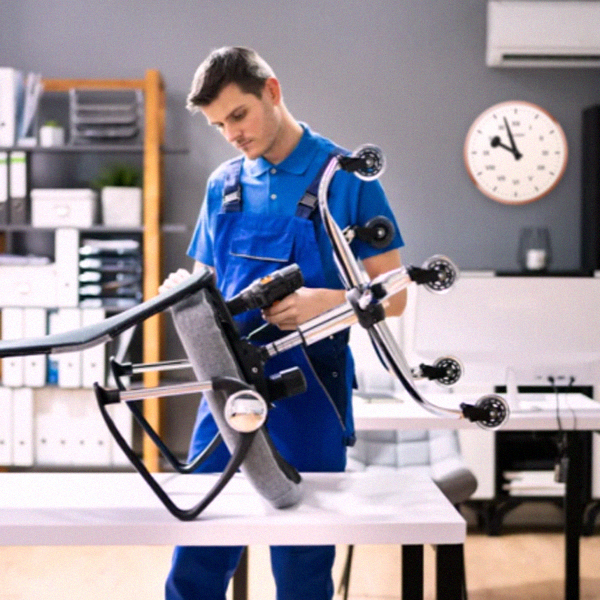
9:57
